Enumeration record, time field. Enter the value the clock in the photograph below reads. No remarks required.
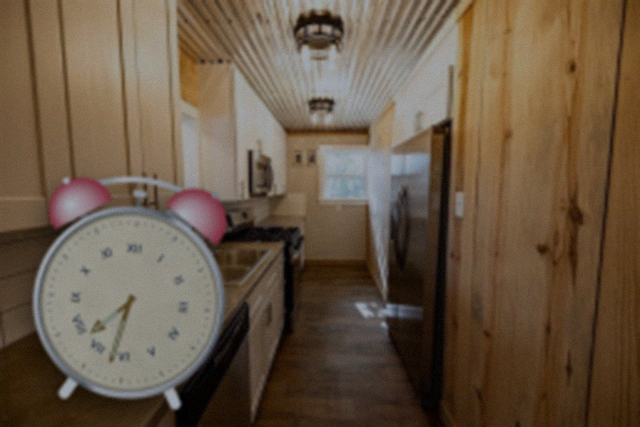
7:32
